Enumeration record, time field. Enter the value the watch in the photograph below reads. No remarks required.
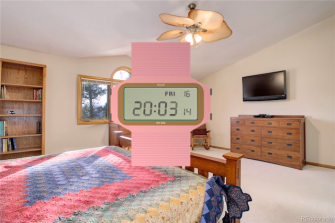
20:03:14
